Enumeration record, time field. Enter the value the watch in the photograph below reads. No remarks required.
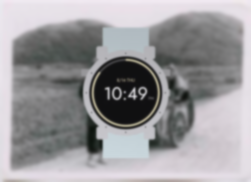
10:49
